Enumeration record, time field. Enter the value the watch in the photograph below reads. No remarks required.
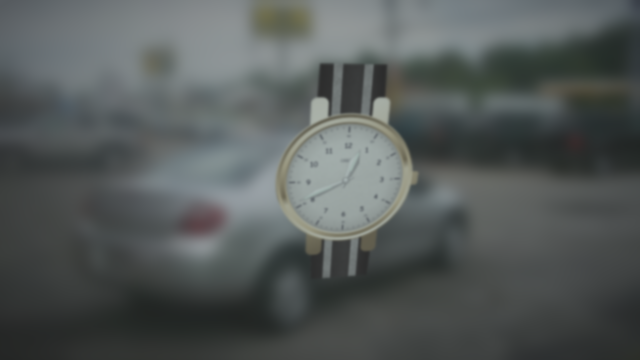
12:41
